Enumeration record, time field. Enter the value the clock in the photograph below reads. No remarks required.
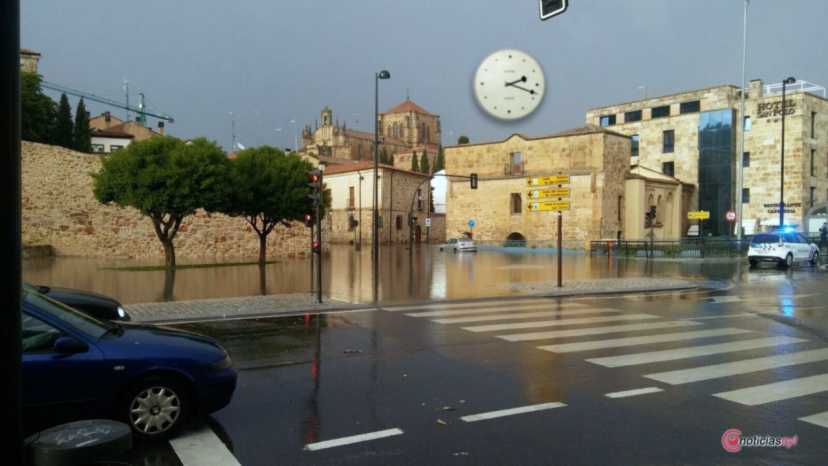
2:18
